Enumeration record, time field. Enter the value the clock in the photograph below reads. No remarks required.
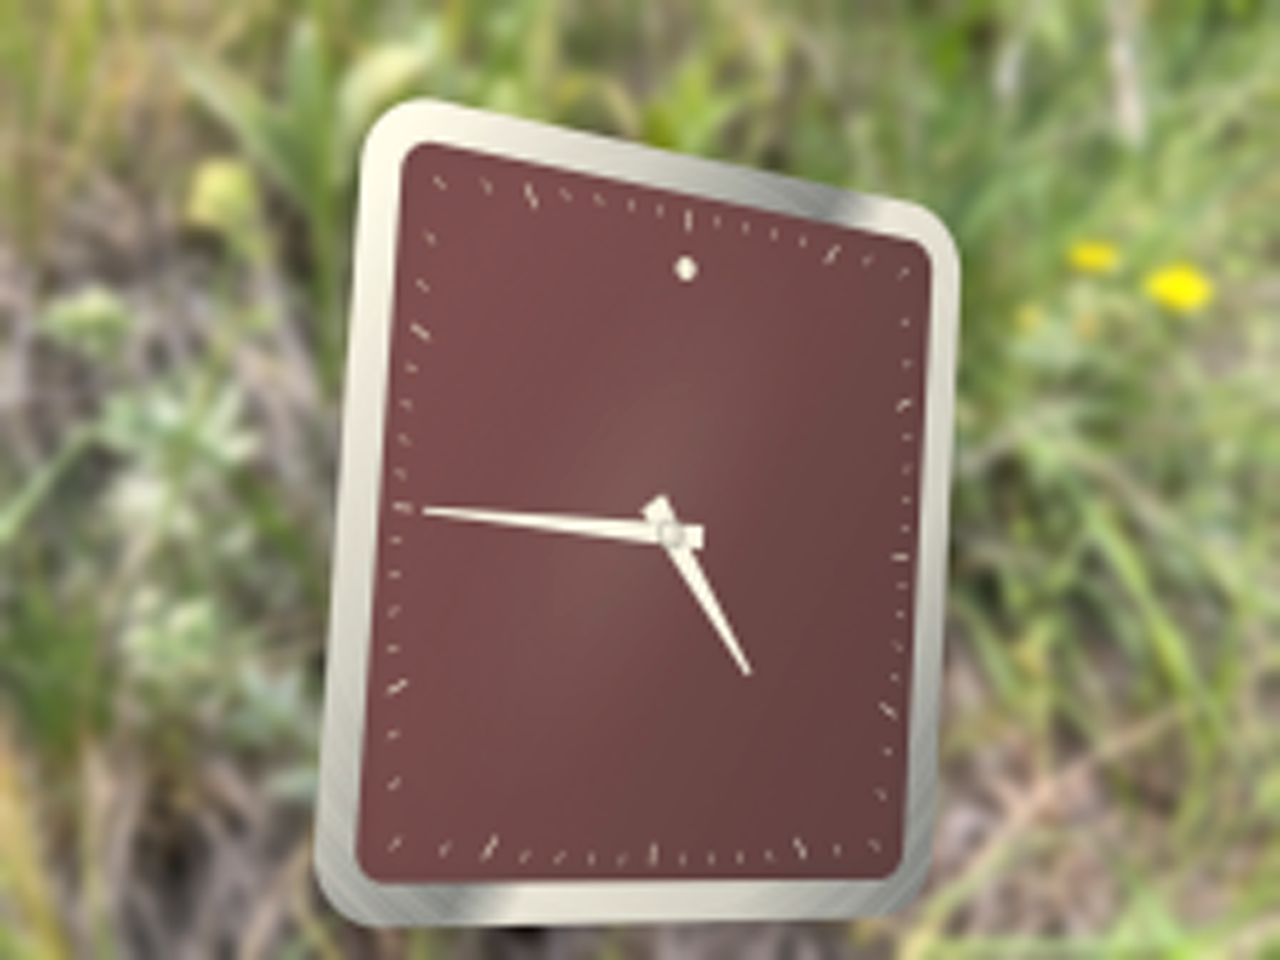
4:45
